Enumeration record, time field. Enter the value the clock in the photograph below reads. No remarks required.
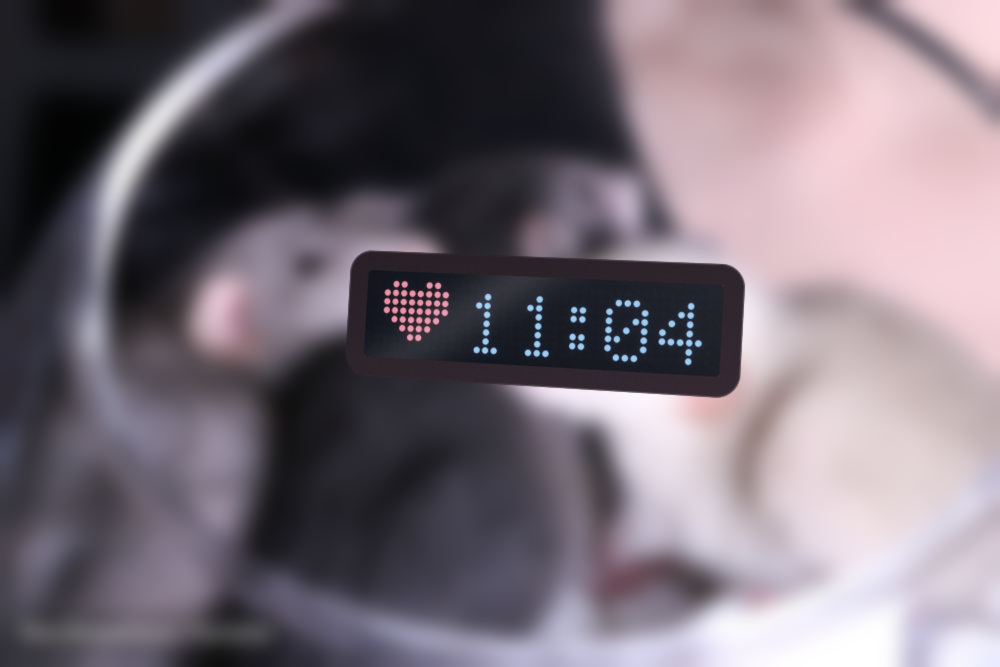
11:04
